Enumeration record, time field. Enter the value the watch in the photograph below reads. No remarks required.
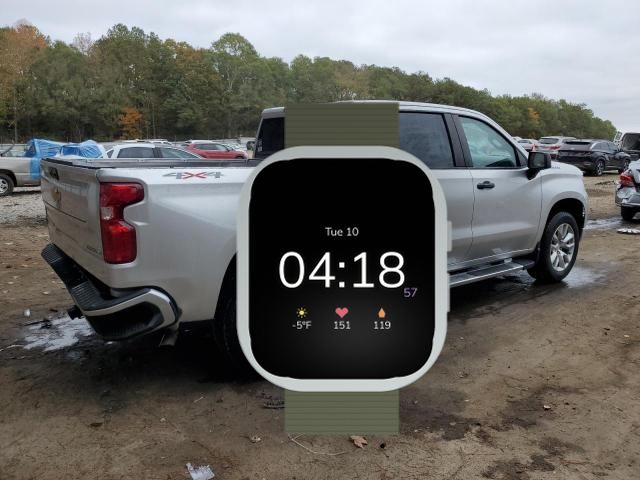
4:18:57
